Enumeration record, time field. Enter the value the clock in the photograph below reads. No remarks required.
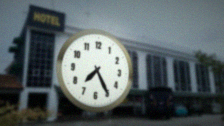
7:25
